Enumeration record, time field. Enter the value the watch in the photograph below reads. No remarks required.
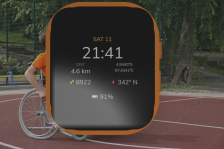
21:41
